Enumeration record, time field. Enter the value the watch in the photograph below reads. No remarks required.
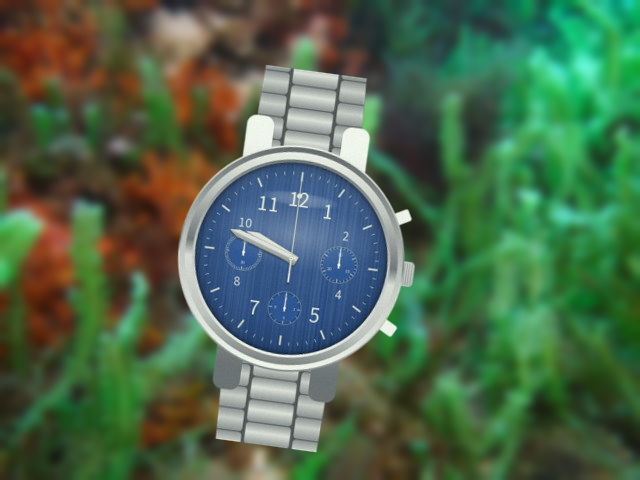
9:48
